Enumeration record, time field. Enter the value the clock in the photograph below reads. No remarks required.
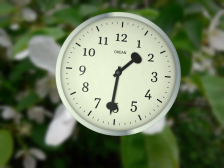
1:31
